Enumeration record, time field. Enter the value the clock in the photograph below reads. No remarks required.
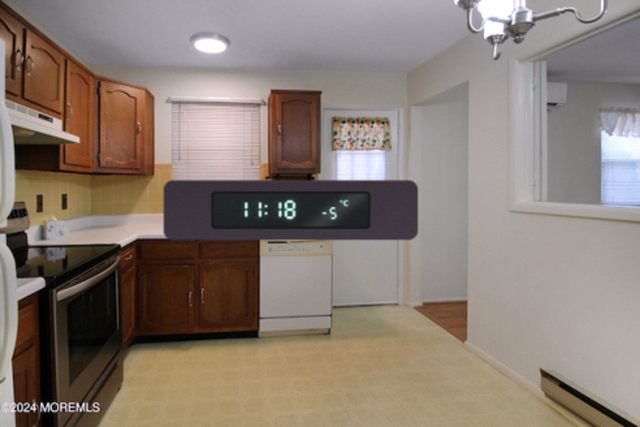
11:18
